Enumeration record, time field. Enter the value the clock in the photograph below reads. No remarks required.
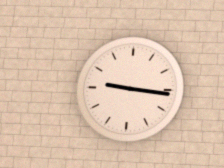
9:16
